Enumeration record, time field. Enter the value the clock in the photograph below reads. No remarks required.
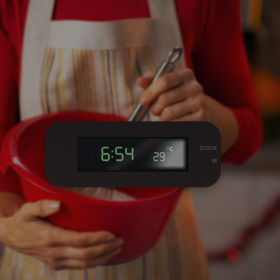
6:54
